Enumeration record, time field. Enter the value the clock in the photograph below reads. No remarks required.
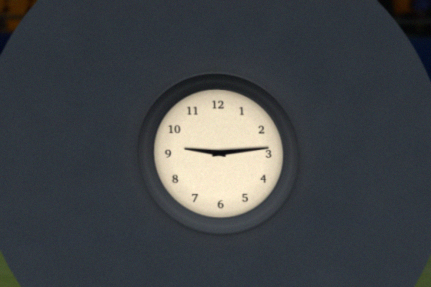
9:14
